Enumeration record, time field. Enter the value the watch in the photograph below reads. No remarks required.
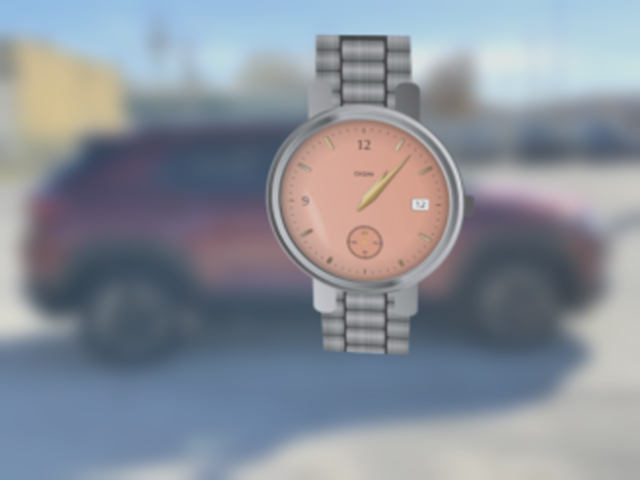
1:07
